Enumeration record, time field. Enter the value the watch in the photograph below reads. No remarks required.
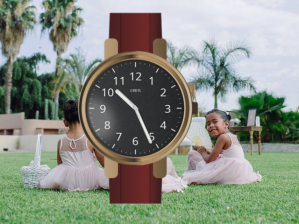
10:26
